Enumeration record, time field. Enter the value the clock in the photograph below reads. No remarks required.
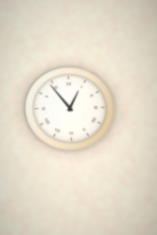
12:54
